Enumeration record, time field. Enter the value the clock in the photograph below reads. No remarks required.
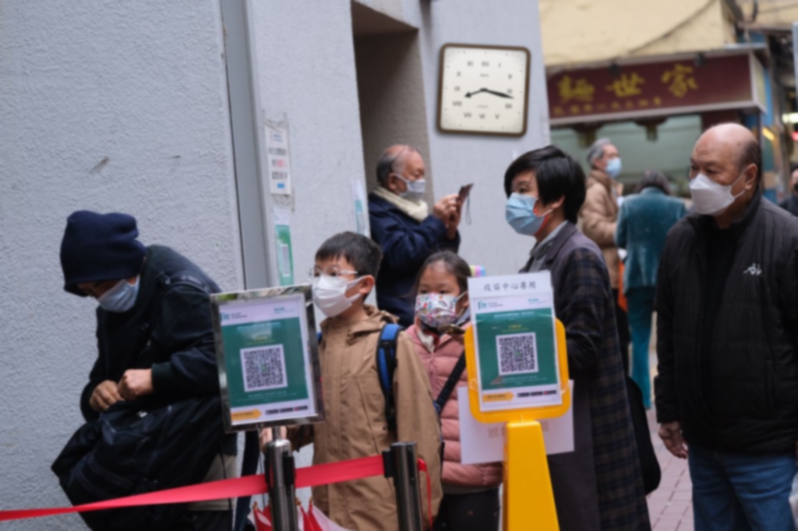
8:17
